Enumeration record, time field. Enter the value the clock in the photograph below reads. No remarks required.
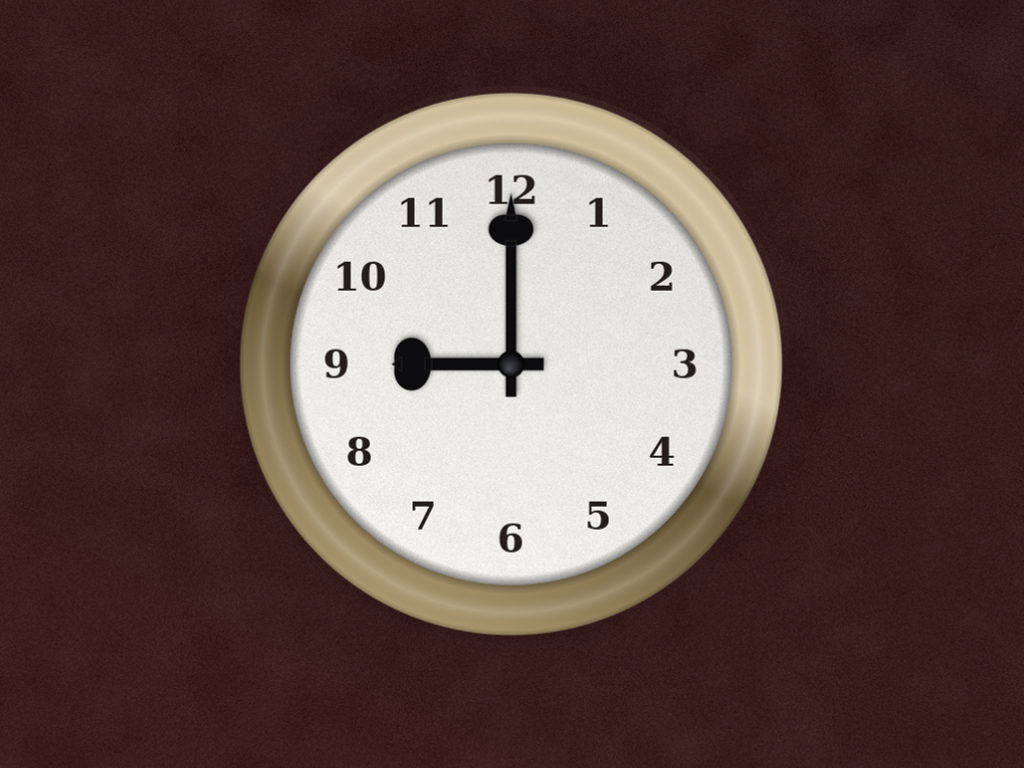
9:00
